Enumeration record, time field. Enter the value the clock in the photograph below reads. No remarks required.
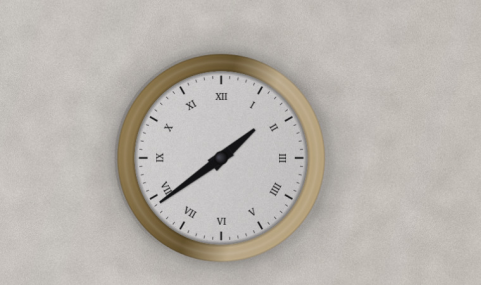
1:39
